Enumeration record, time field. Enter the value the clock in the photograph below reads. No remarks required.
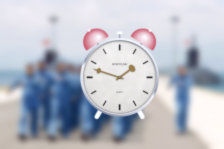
1:48
